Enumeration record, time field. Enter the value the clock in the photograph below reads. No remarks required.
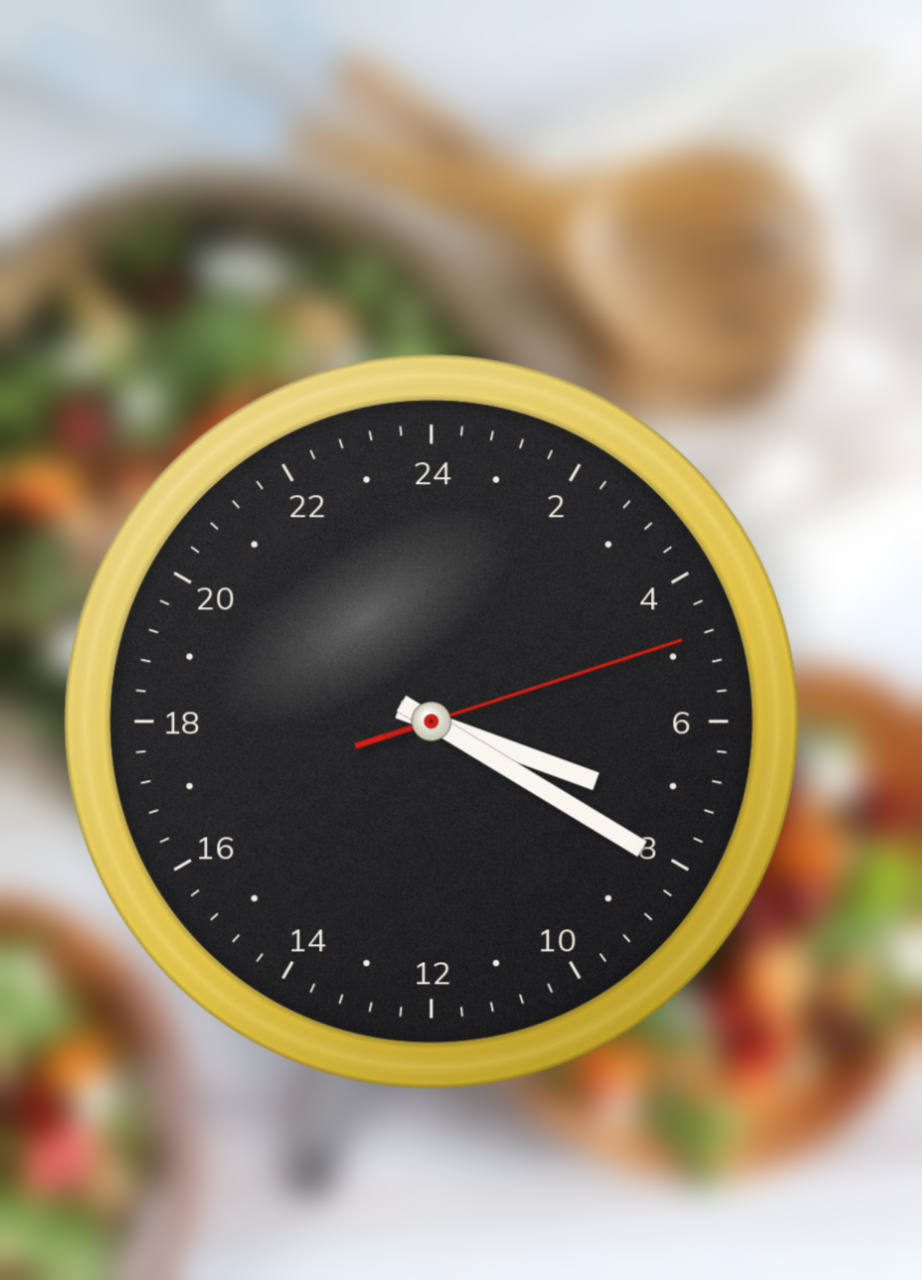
7:20:12
